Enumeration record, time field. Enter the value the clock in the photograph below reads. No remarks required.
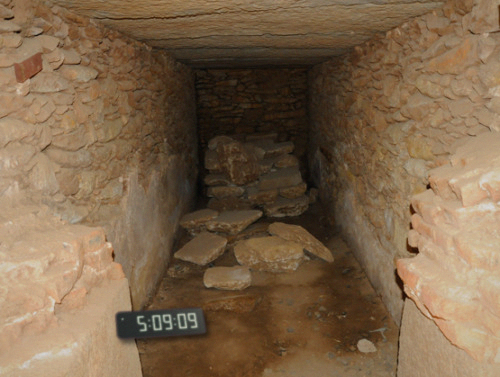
5:09:09
